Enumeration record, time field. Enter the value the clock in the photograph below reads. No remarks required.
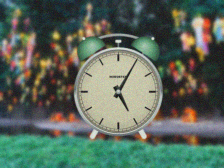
5:05
